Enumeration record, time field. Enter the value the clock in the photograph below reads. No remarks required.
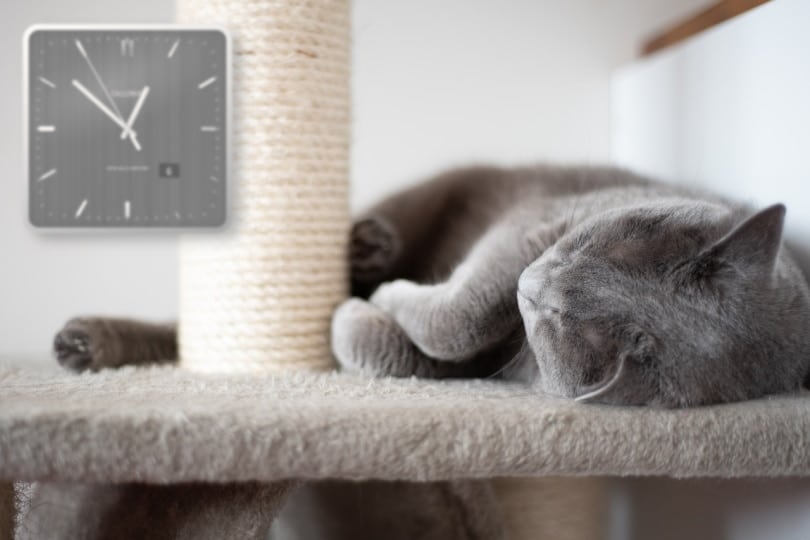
12:51:55
